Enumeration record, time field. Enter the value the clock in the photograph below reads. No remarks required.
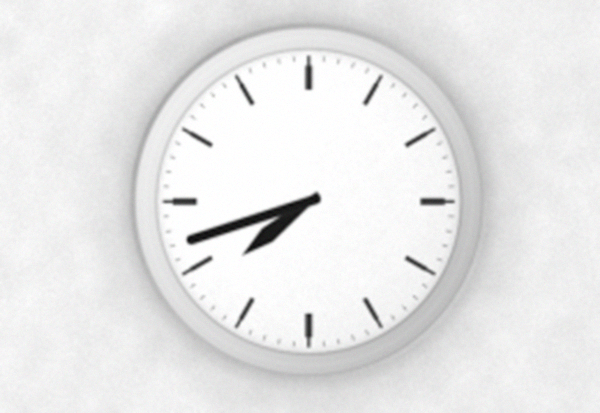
7:42
